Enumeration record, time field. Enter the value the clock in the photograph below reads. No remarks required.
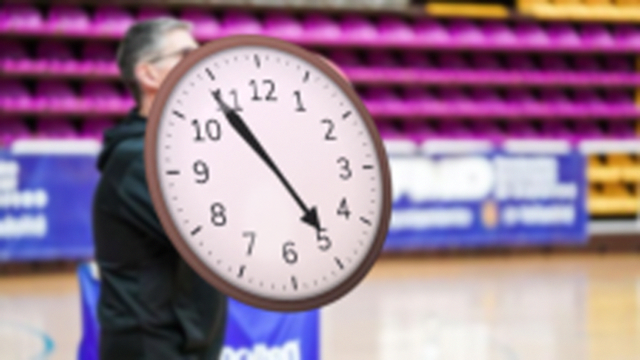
4:54
